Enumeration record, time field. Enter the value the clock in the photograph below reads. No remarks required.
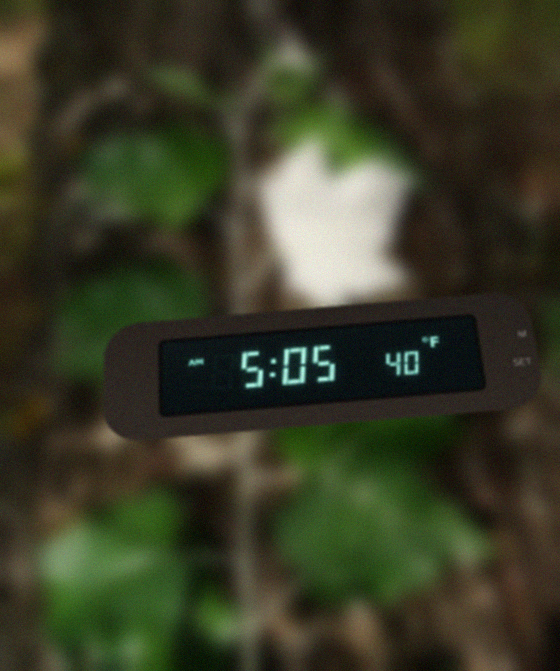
5:05
